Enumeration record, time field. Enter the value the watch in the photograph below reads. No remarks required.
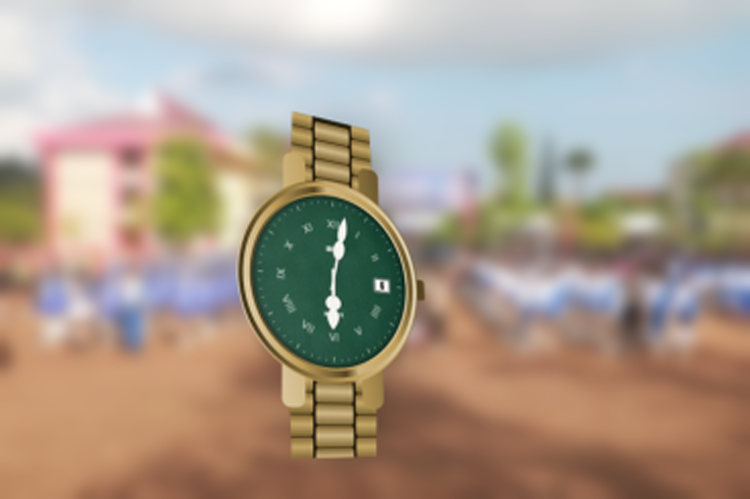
6:02
